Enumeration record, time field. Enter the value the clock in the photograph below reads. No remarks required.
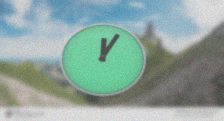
12:05
